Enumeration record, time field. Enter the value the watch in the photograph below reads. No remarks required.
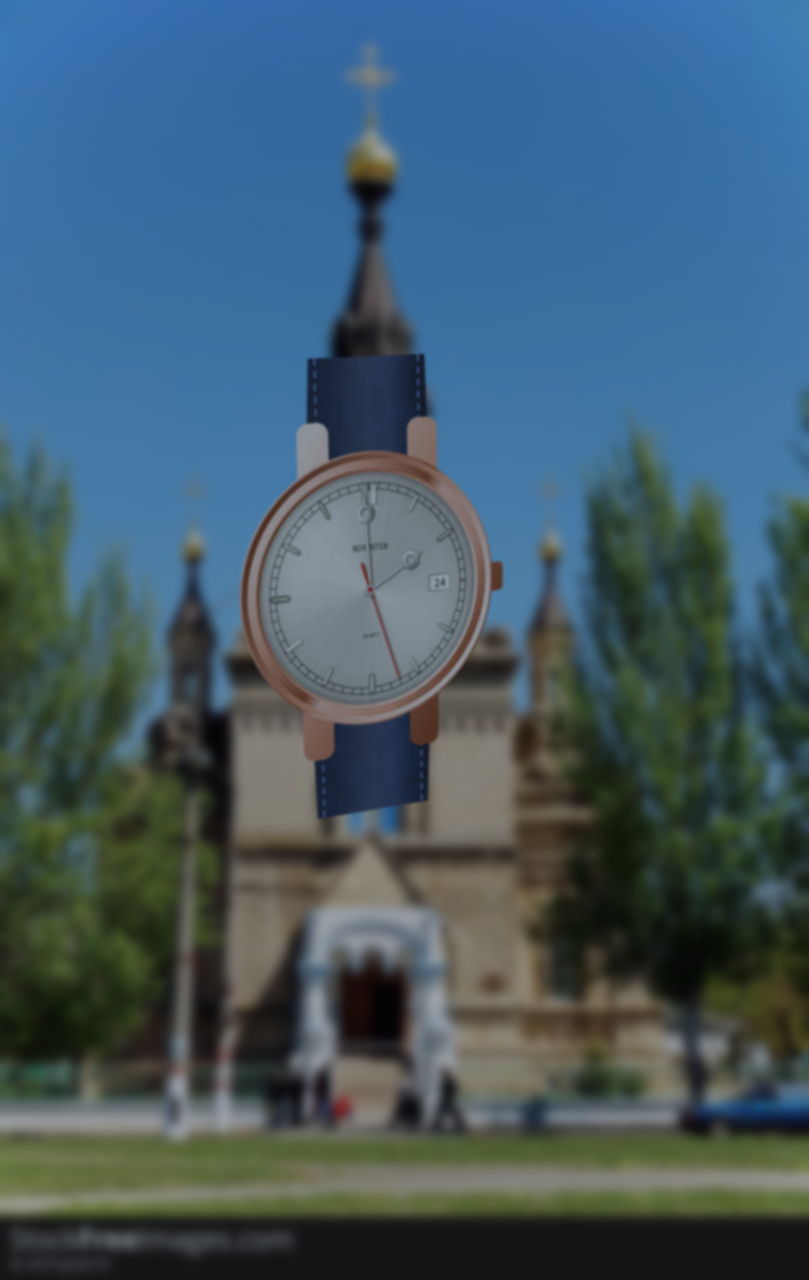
1:59:27
